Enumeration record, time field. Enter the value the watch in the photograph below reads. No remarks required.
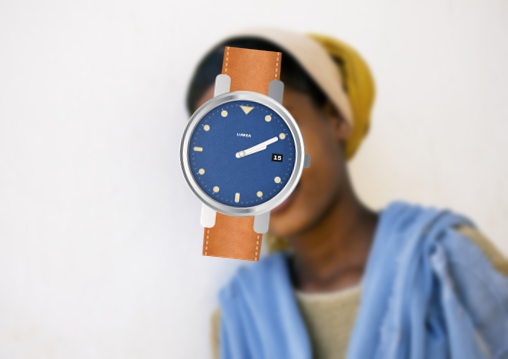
2:10
